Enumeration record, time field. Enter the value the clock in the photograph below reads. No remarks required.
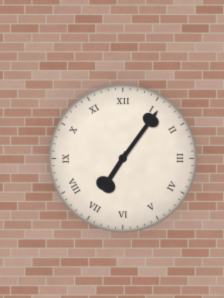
7:06
